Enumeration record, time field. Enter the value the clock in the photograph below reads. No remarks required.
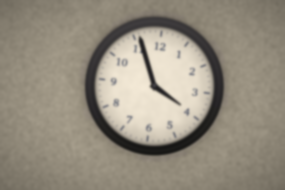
3:56
